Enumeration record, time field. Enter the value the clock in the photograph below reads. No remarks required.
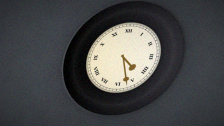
4:27
